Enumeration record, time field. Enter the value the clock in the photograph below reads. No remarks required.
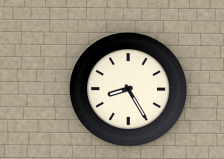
8:25
